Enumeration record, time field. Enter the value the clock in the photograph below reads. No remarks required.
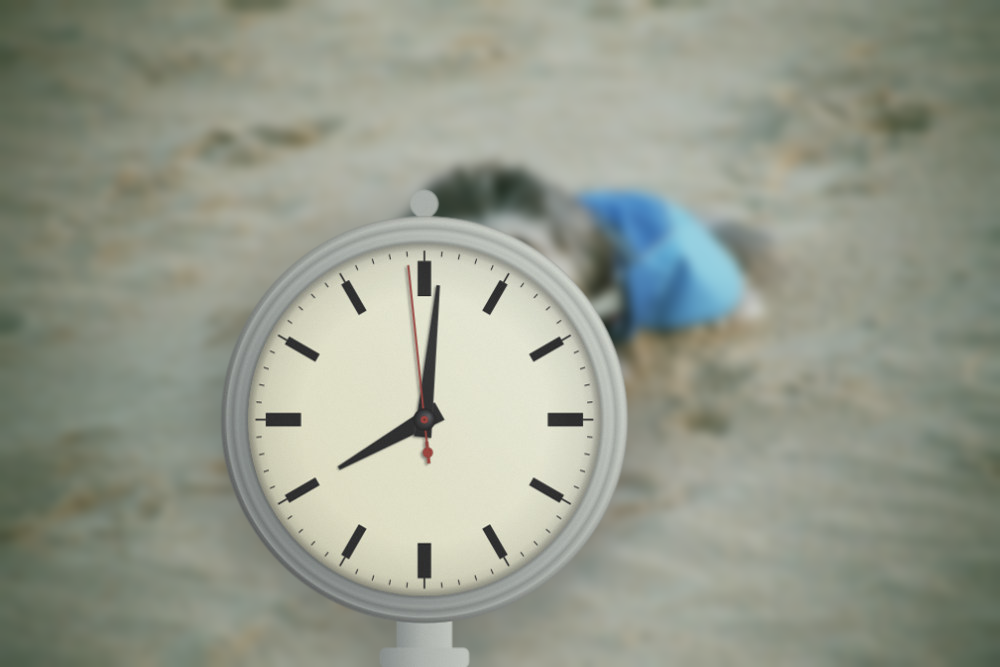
8:00:59
